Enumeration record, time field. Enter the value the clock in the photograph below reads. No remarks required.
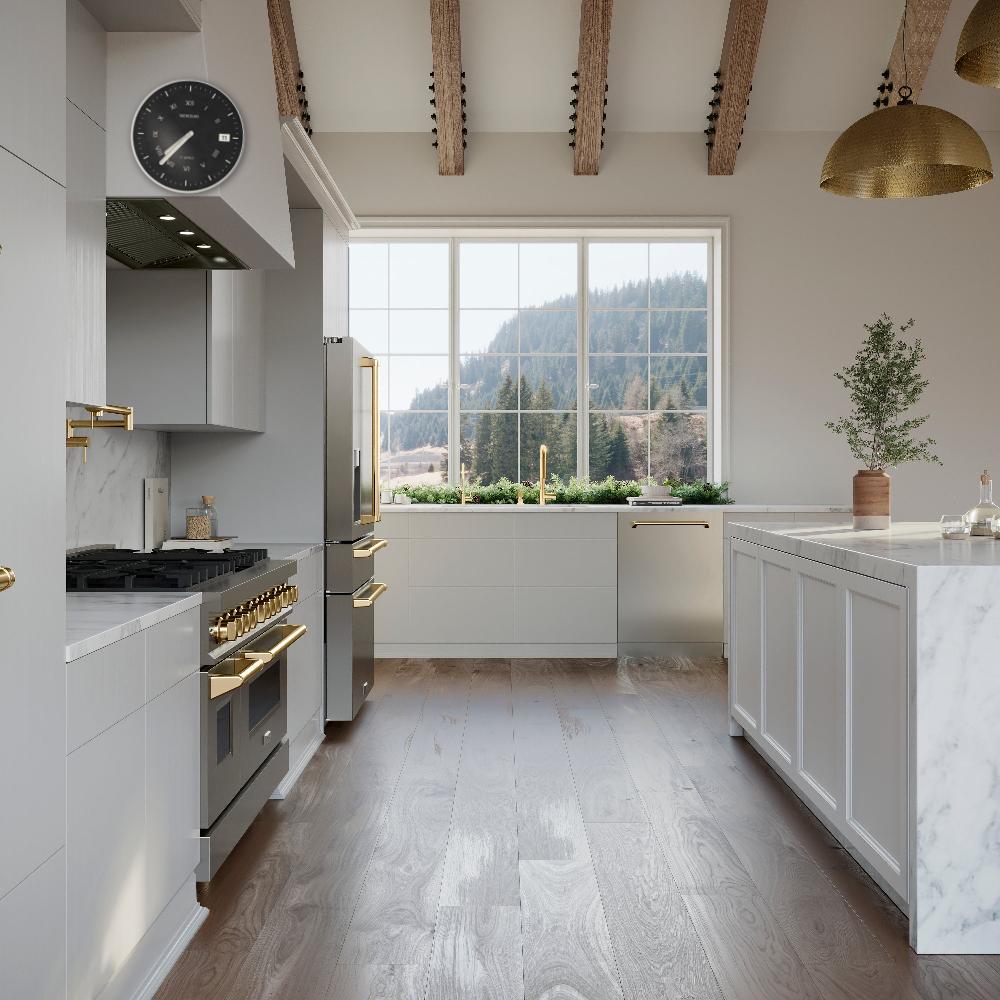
7:37
